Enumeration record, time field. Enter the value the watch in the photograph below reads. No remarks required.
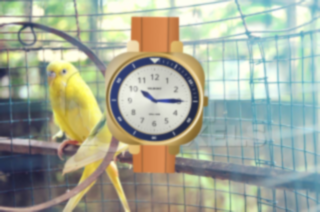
10:15
